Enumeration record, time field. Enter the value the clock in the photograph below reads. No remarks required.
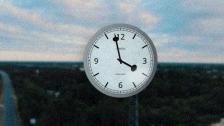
3:58
